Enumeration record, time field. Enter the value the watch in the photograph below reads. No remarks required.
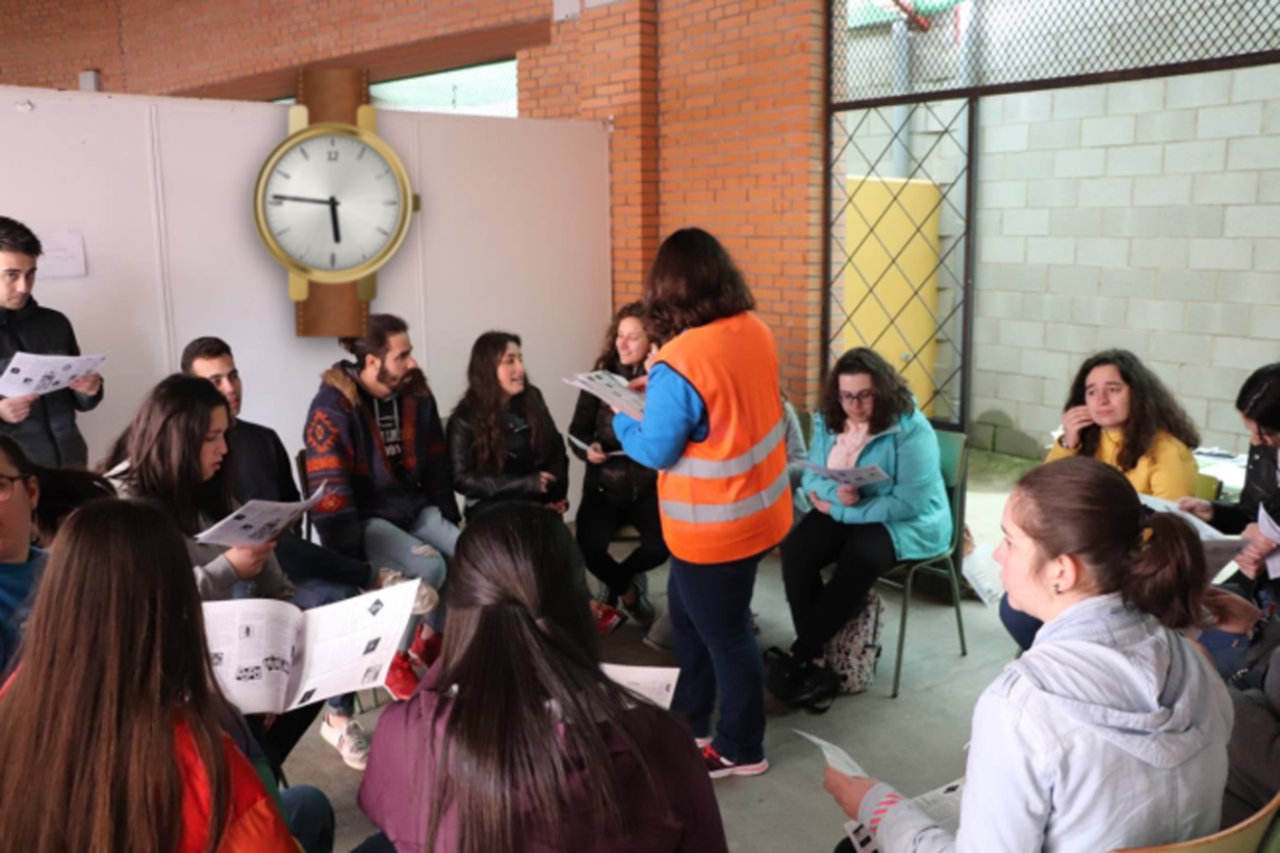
5:46
